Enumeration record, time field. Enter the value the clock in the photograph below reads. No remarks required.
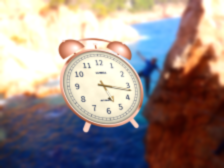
5:17
